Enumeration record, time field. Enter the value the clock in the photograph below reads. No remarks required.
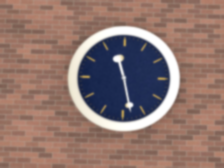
11:28
